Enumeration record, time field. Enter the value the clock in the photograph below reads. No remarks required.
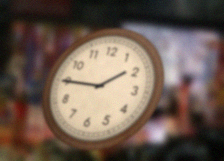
1:45
